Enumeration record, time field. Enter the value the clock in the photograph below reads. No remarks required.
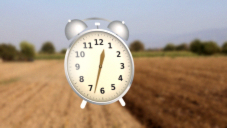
12:33
